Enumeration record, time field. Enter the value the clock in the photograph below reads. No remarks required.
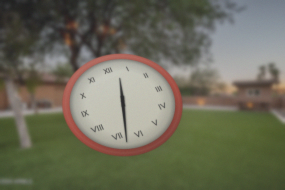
12:33
